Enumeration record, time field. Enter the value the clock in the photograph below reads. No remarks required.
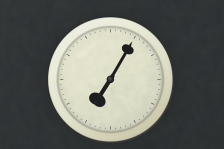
7:05
